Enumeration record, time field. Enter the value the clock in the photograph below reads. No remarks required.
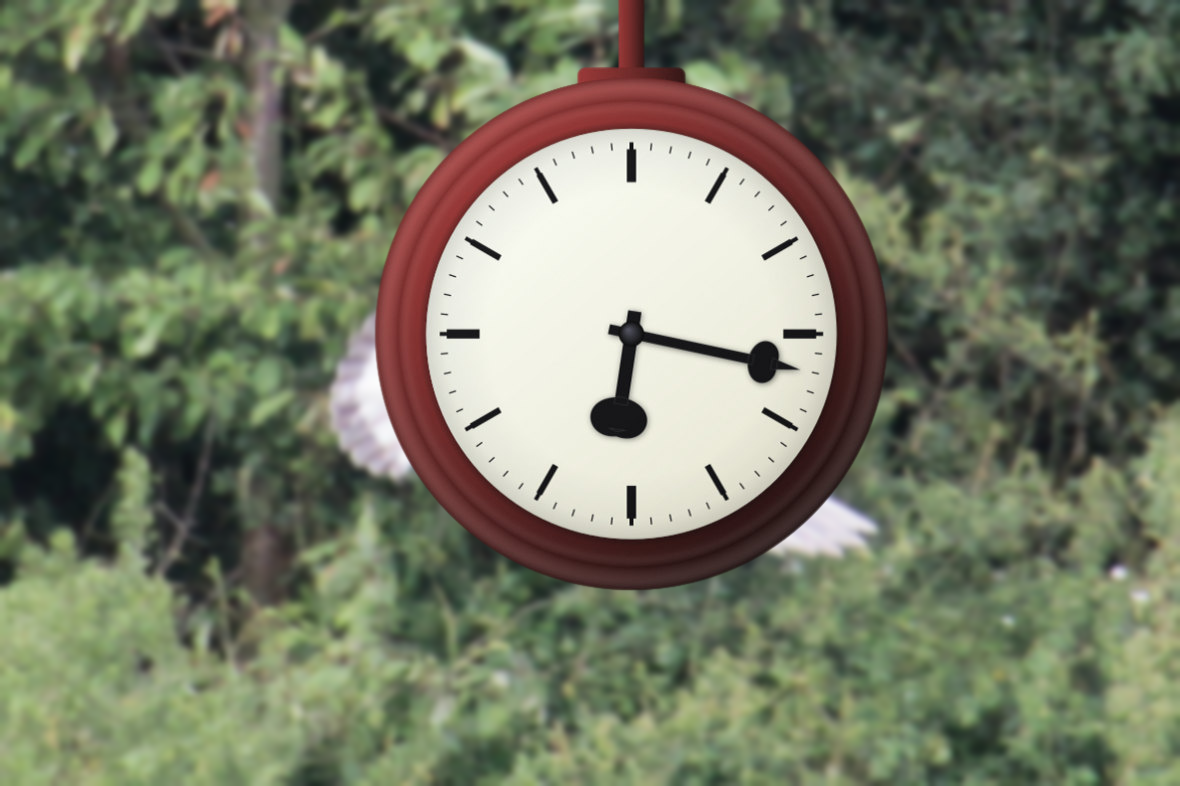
6:17
